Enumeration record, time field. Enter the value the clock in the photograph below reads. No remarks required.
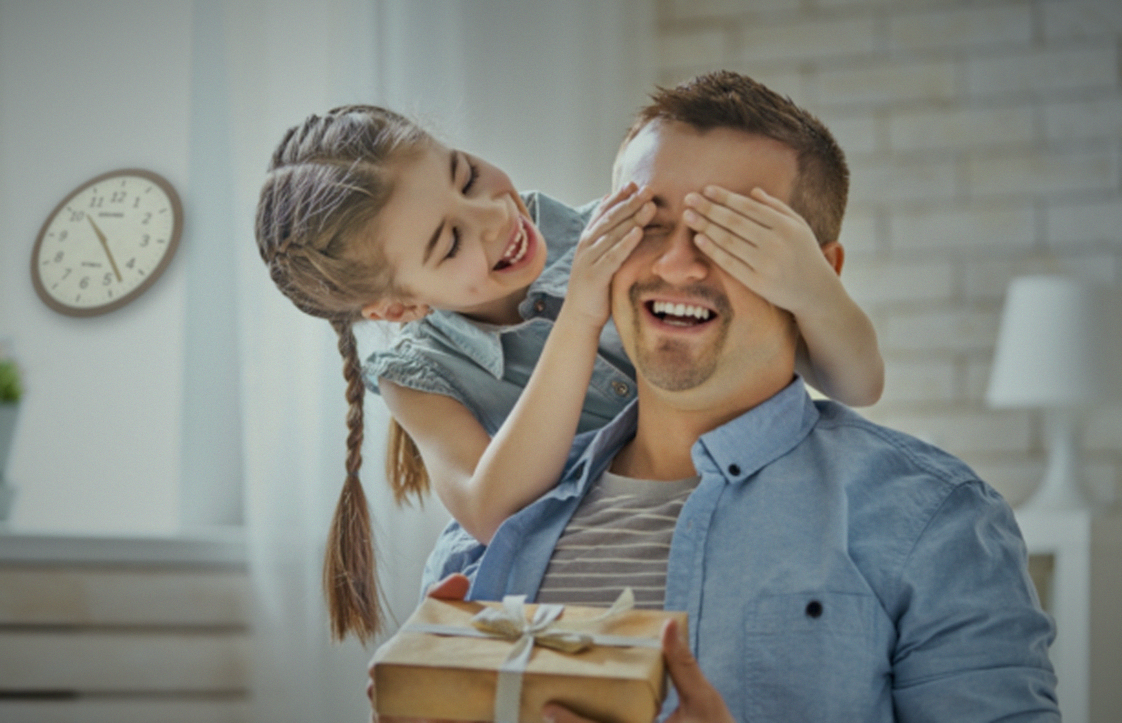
10:23
